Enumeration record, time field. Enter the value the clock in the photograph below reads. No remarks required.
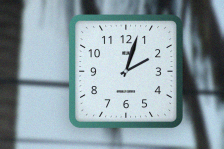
2:03
